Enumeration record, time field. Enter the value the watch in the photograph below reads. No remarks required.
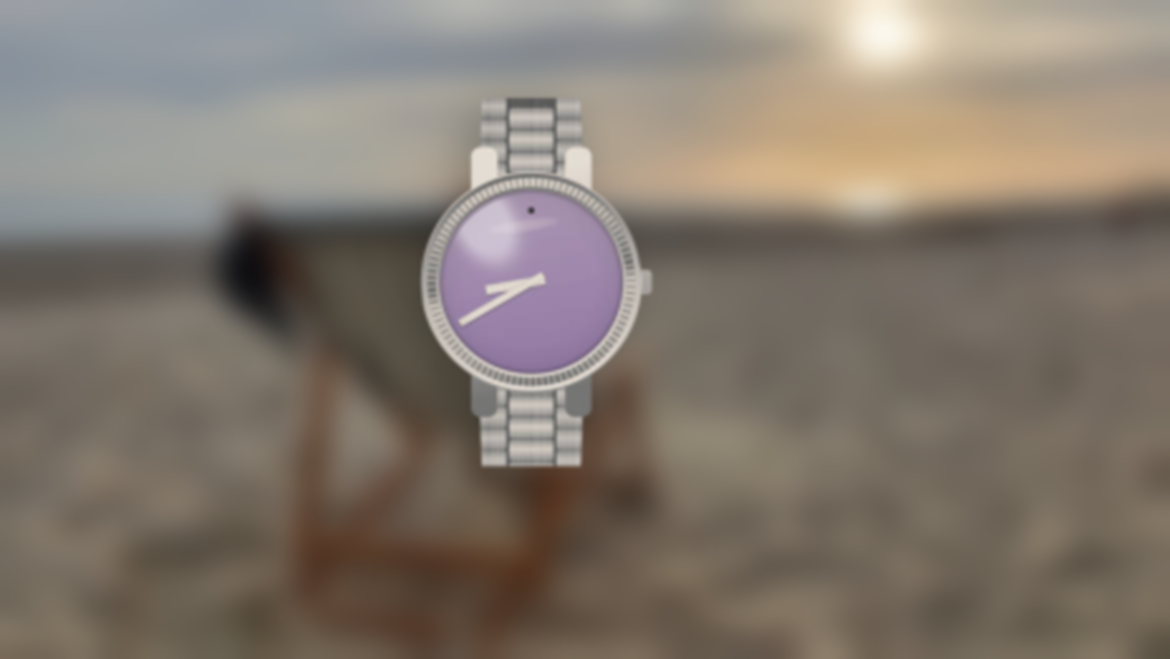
8:40
